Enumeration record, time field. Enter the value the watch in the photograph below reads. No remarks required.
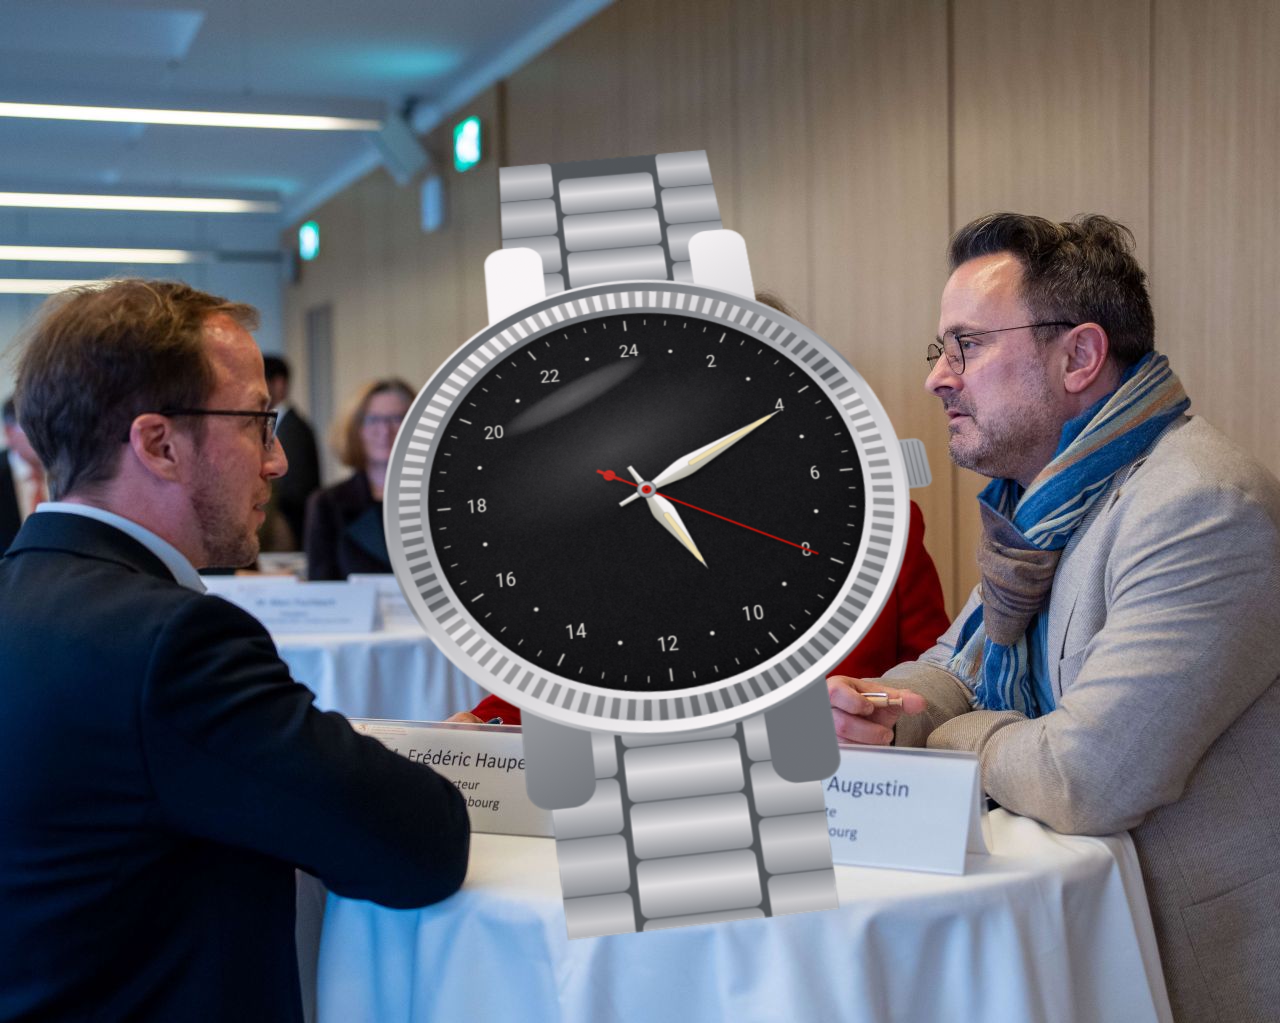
10:10:20
